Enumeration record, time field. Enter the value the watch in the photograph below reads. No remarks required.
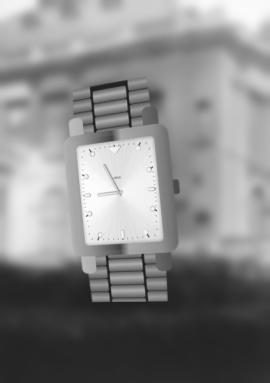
8:56
